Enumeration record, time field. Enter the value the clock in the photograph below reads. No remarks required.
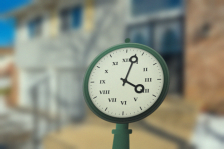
4:03
